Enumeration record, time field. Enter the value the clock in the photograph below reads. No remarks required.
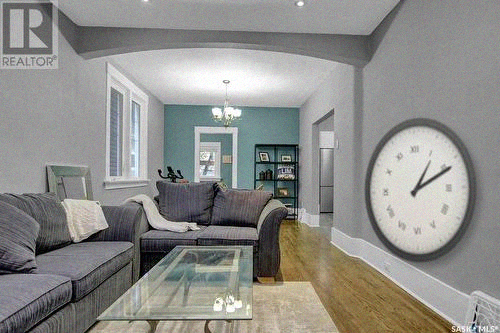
1:11
